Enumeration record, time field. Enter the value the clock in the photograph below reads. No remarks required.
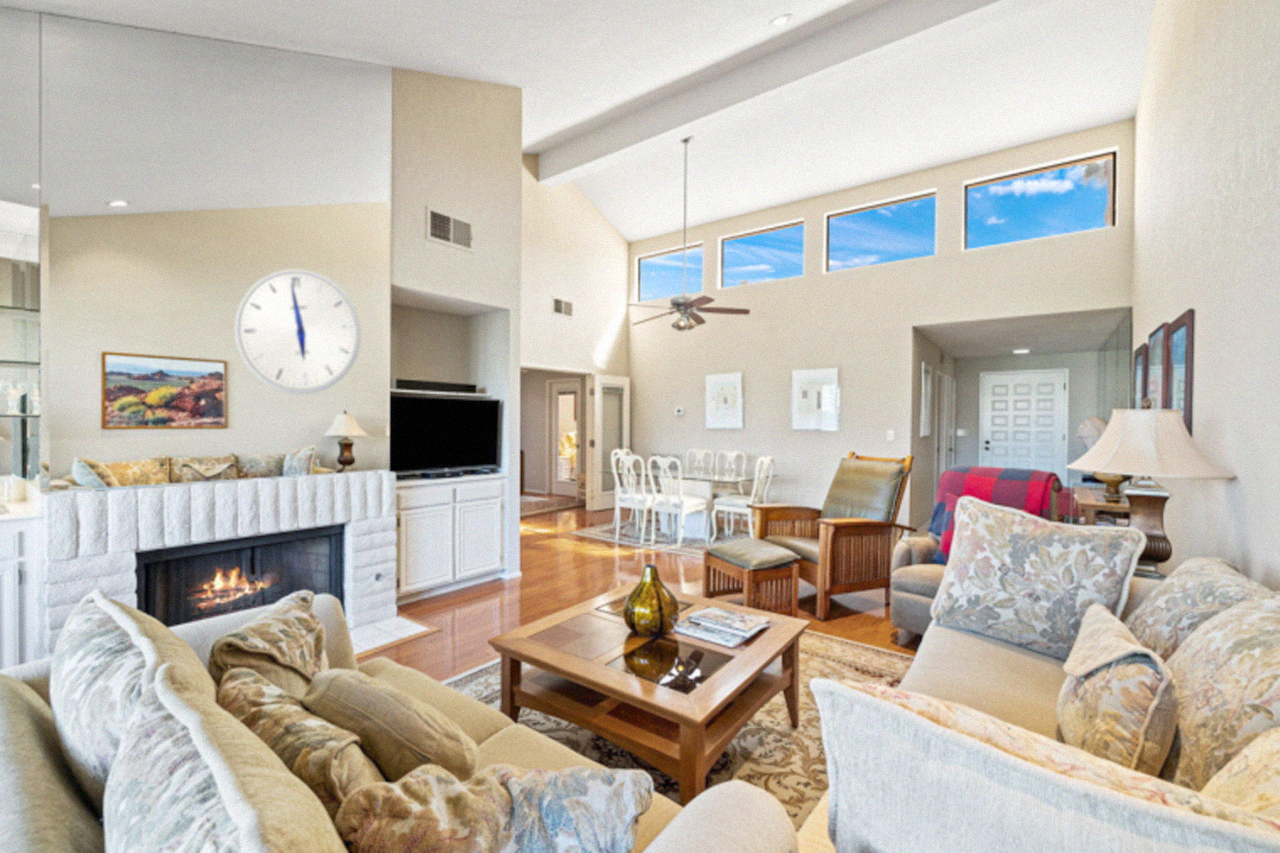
5:59
